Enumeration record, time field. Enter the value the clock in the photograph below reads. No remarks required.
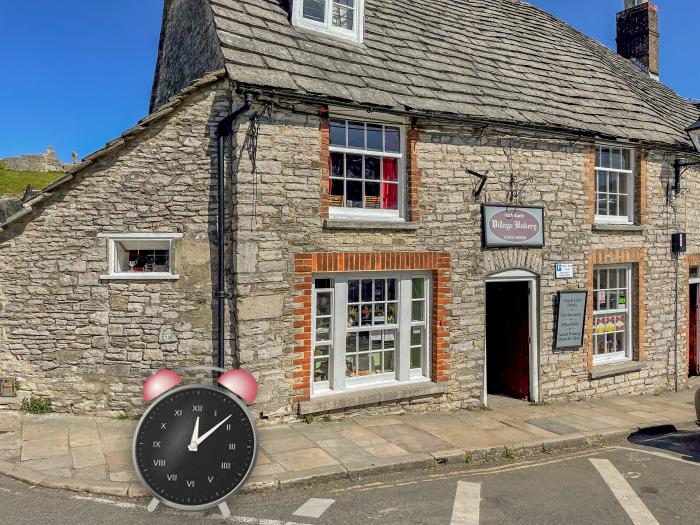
12:08
